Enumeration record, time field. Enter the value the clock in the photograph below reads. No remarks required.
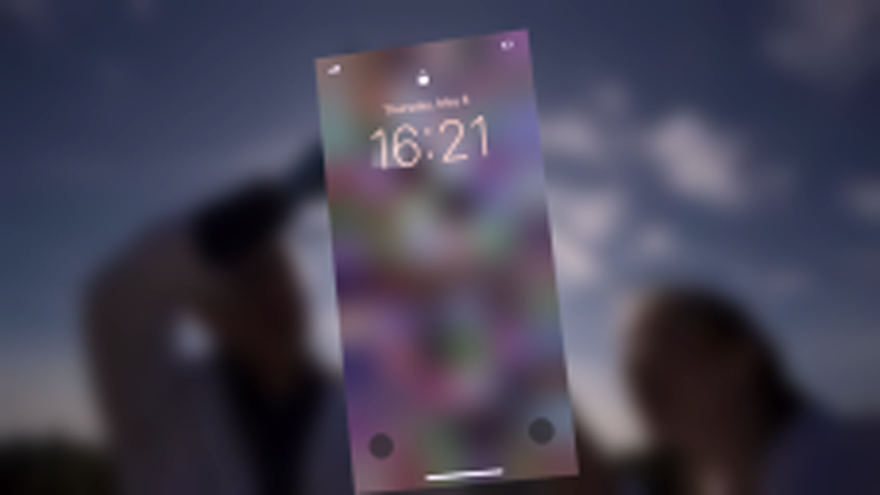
16:21
